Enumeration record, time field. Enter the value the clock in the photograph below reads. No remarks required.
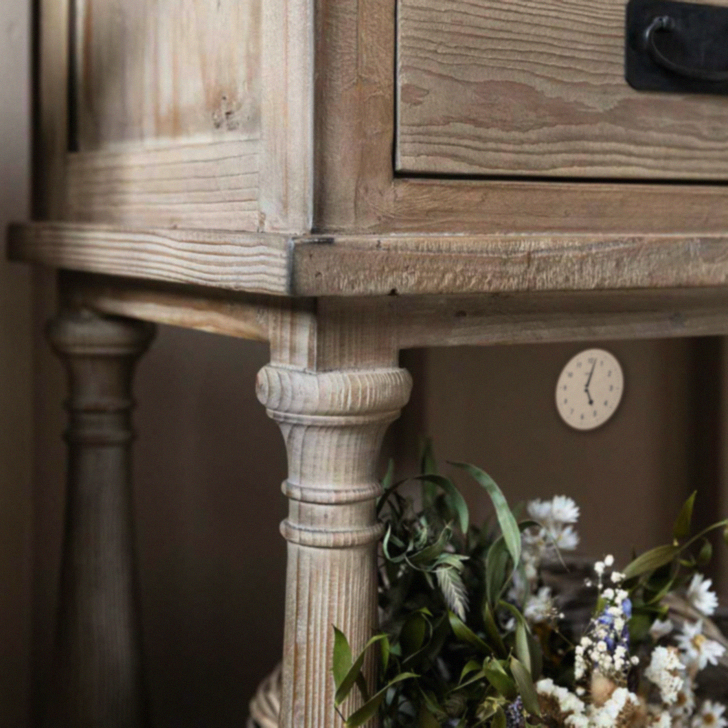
5:02
